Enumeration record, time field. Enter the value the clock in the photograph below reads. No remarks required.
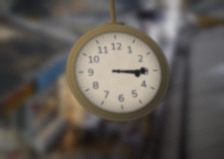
3:15
